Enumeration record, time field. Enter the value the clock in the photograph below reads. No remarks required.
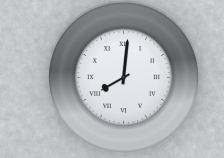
8:01
